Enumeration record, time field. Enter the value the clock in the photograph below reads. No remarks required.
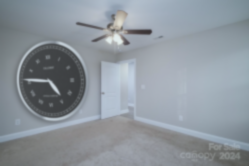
4:46
